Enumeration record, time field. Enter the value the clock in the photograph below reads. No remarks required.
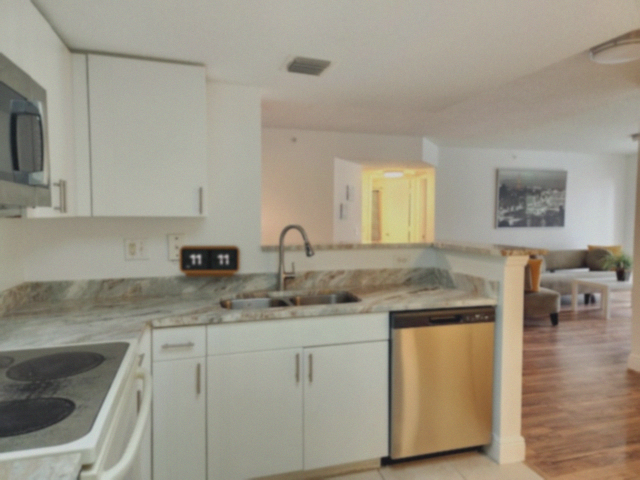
11:11
